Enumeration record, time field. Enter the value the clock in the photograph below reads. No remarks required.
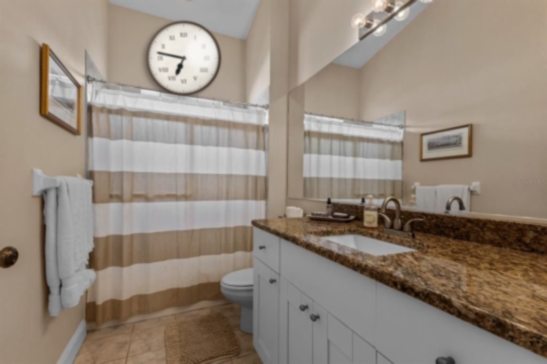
6:47
